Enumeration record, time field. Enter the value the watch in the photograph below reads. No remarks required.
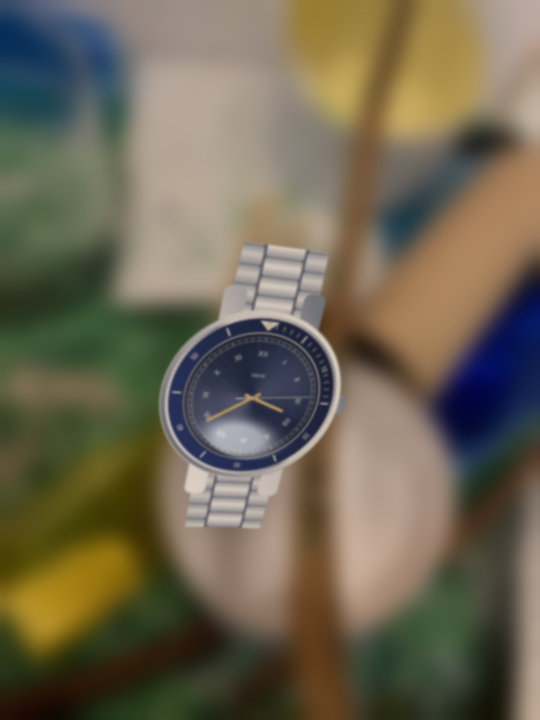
3:39:14
